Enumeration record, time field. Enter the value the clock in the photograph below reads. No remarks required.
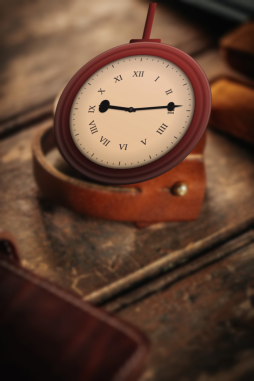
9:14
